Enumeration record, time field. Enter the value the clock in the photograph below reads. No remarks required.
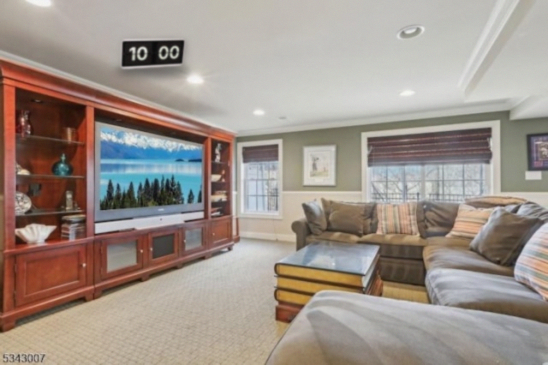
10:00
